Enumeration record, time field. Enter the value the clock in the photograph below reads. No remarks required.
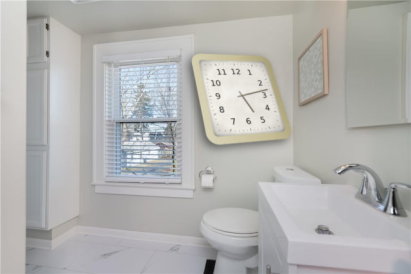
5:13
